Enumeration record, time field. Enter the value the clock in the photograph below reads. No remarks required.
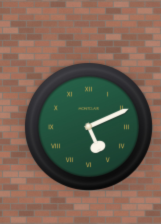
5:11
